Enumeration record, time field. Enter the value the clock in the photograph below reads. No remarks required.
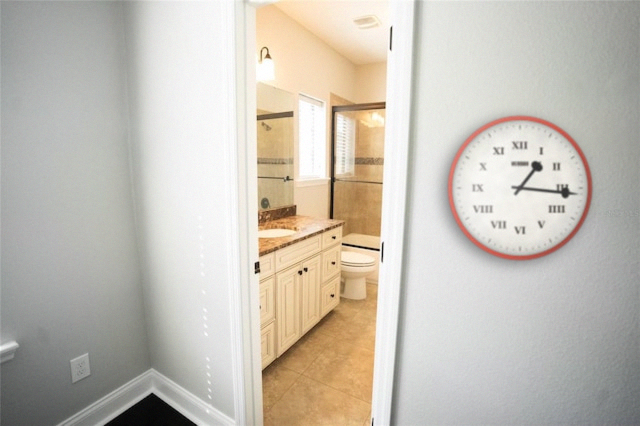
1:16
